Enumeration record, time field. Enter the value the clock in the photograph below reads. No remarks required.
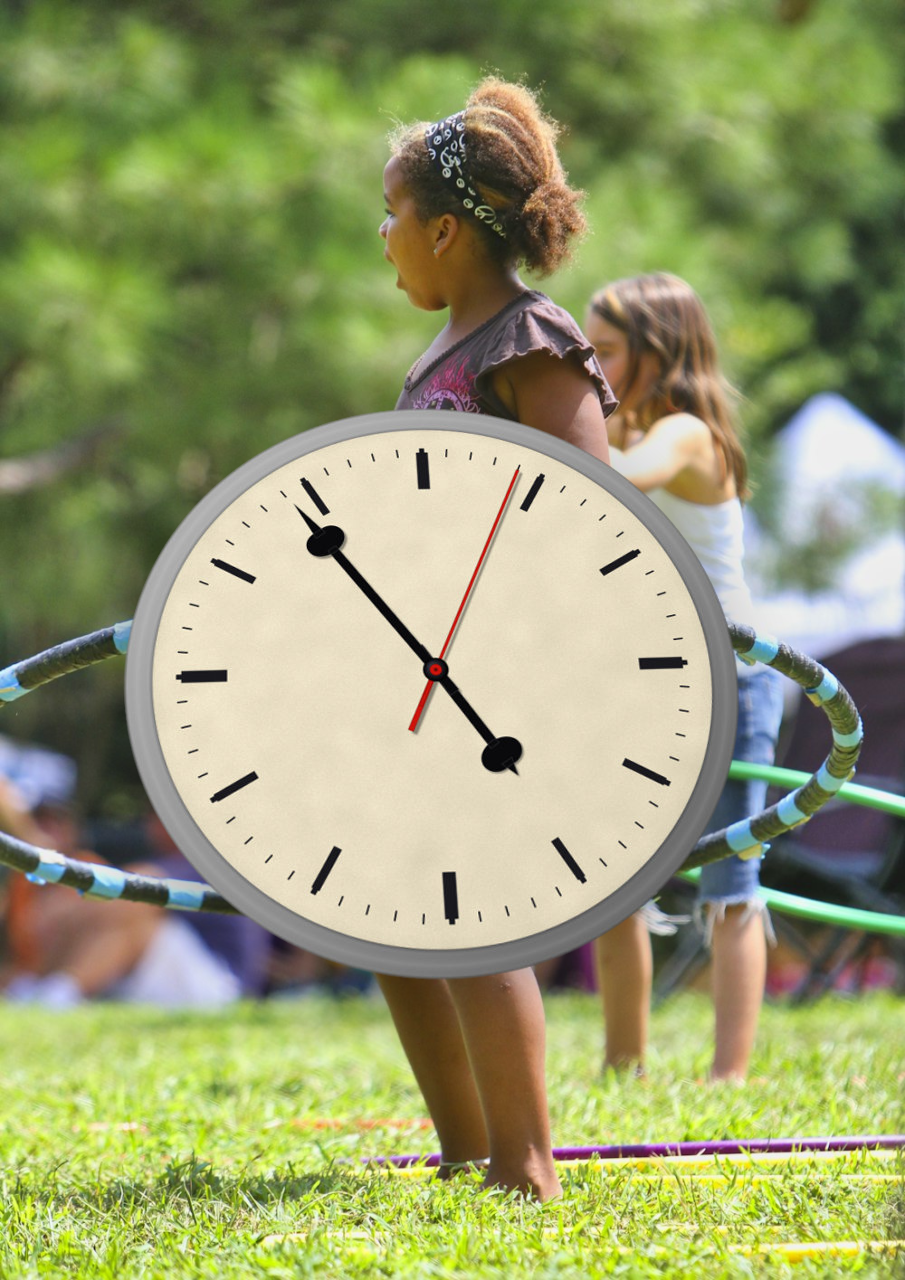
4:54:04
